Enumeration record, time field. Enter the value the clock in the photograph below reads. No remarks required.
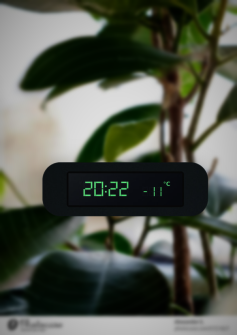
20:22
